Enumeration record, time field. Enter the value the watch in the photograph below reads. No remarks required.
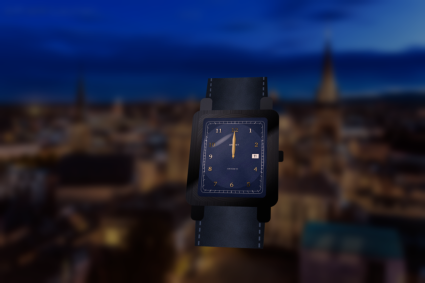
12:00
